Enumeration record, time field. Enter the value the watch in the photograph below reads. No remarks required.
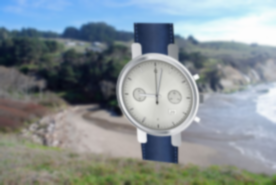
9:02
